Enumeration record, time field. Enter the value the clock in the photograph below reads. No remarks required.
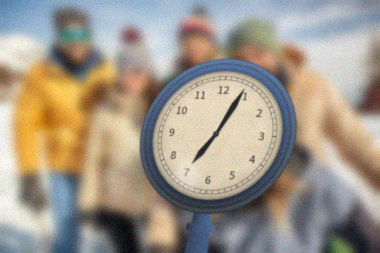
7:04
